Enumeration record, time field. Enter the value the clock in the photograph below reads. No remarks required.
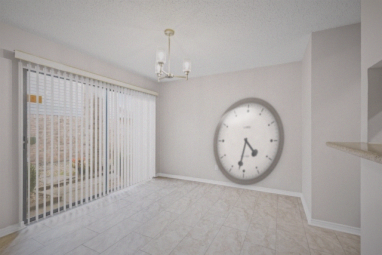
4:32
